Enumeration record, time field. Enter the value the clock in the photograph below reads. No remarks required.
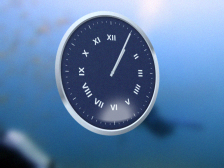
1:05
